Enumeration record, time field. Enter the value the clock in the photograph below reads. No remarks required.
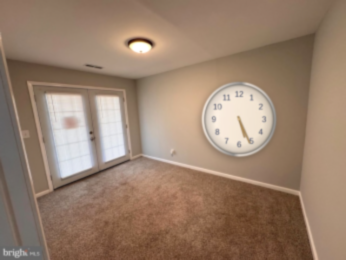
5:26
